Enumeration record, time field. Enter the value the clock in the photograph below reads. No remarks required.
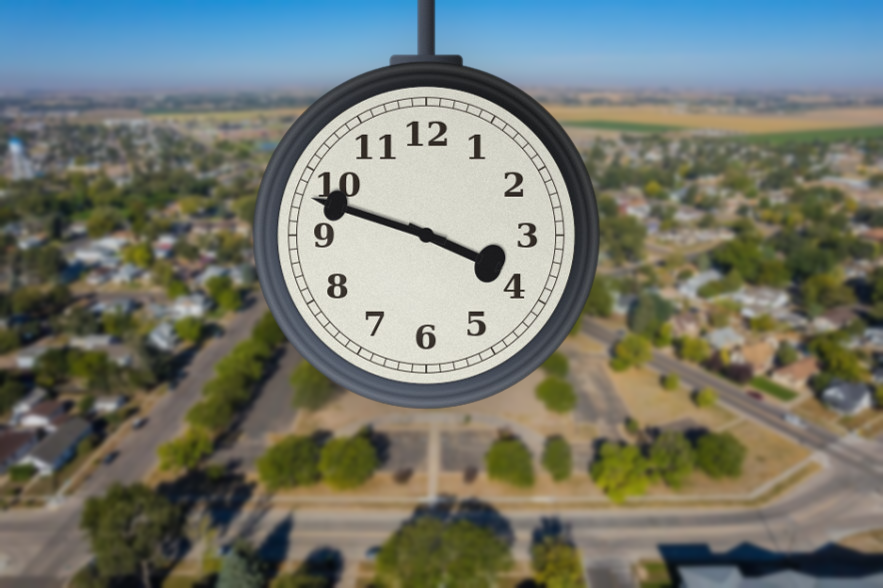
3:48
